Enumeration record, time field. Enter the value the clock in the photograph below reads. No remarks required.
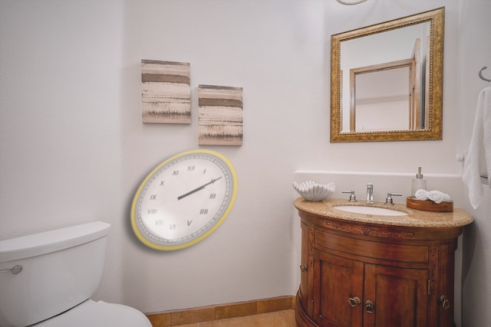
2:10
